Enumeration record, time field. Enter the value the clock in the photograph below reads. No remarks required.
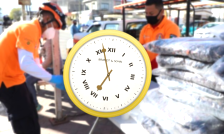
6:57
